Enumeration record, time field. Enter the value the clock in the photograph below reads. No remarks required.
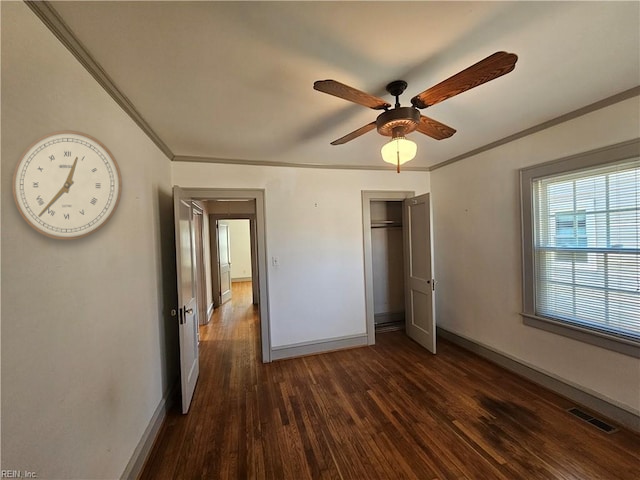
12:37
